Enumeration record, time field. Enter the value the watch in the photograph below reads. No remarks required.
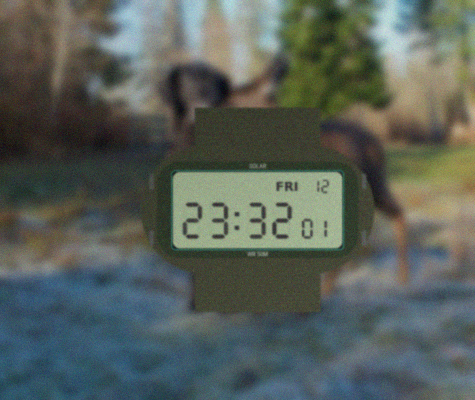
23:32:01
